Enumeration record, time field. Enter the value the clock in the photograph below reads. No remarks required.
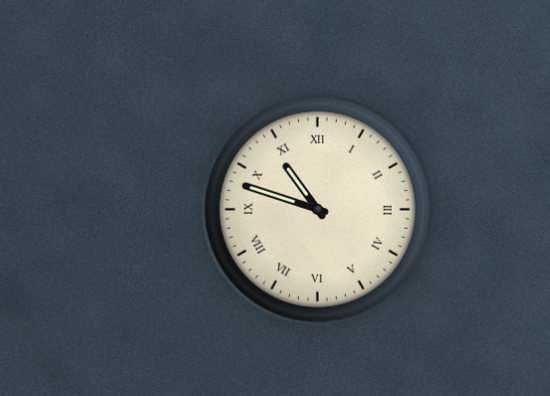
10:48
